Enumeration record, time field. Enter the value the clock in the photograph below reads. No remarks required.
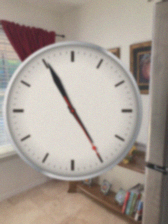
4:55:25
